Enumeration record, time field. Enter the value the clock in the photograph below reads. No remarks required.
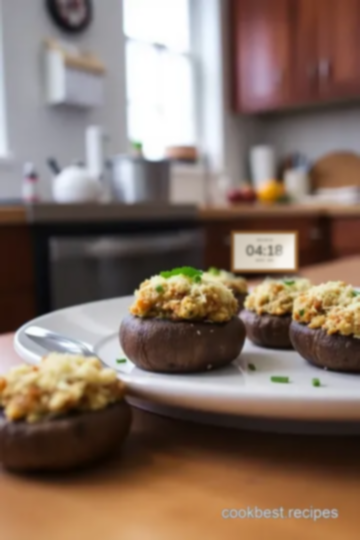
4:18
